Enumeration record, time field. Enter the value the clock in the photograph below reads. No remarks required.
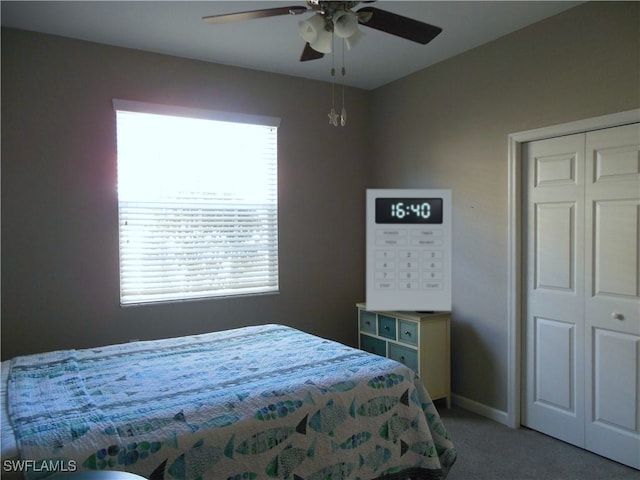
16:40
